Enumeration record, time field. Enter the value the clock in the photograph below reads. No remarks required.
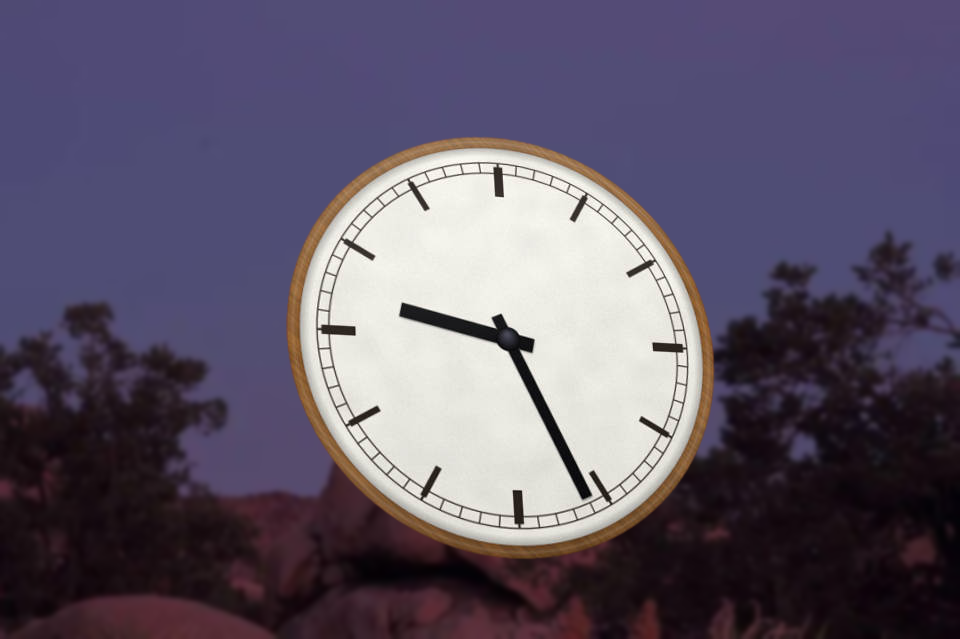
9:26
